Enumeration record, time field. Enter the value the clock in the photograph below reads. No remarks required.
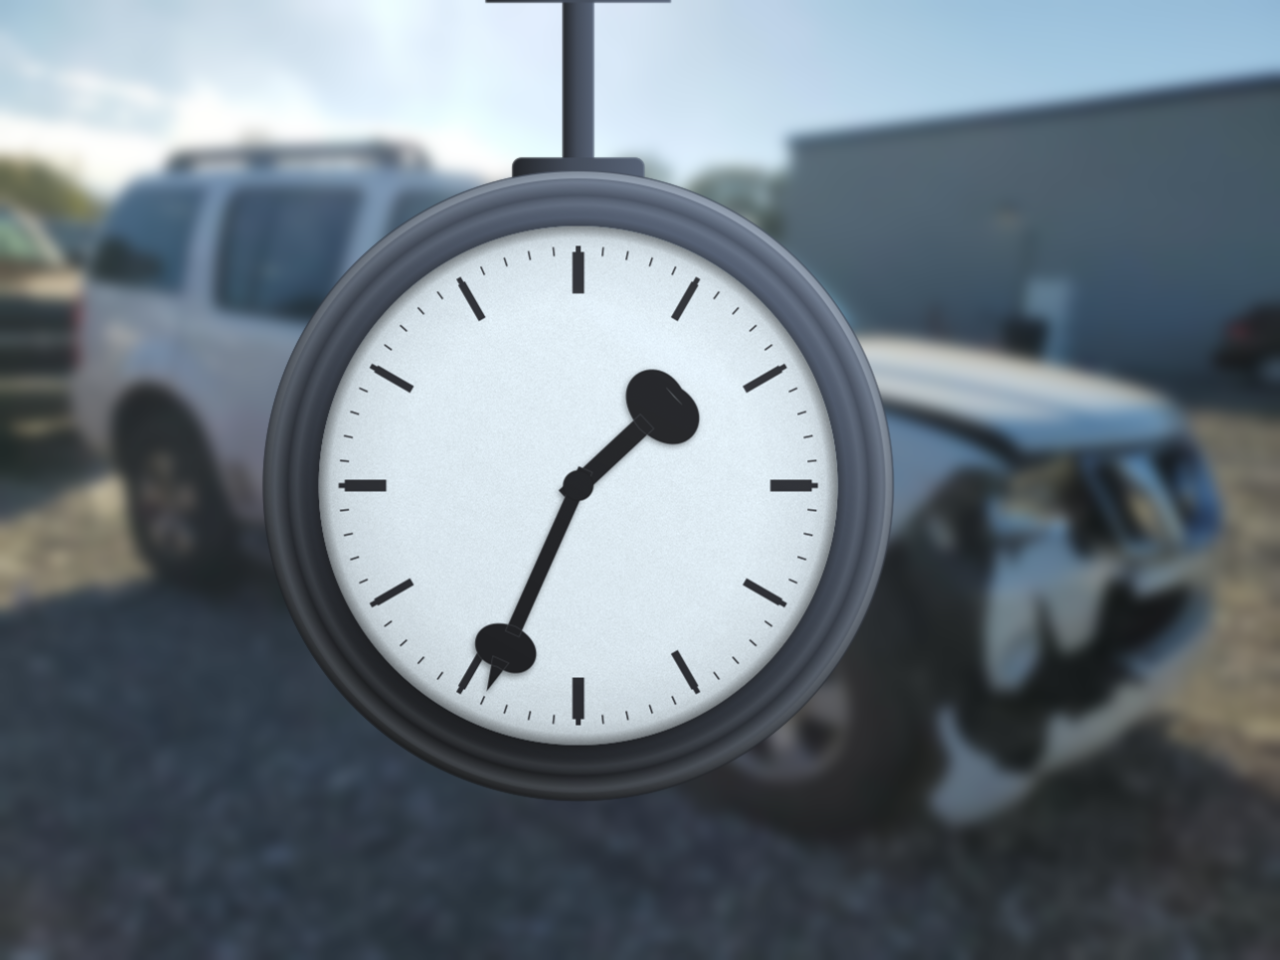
1:34
